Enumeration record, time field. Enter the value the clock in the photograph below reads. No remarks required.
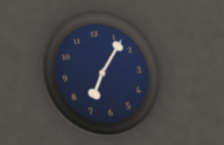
7:07
